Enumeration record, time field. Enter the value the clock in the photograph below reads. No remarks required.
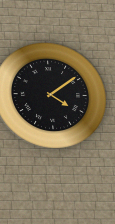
4:09
